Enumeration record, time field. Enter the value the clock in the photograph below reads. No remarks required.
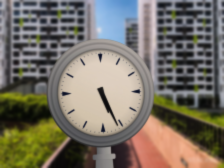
5:26
